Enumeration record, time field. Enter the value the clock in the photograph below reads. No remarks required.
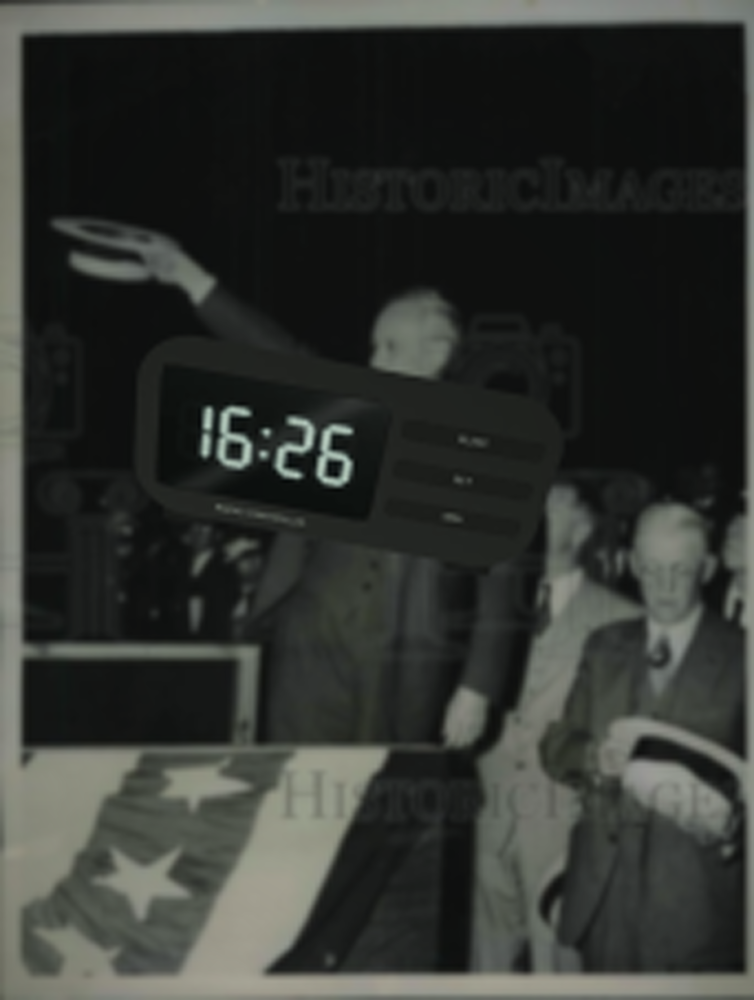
16:26
